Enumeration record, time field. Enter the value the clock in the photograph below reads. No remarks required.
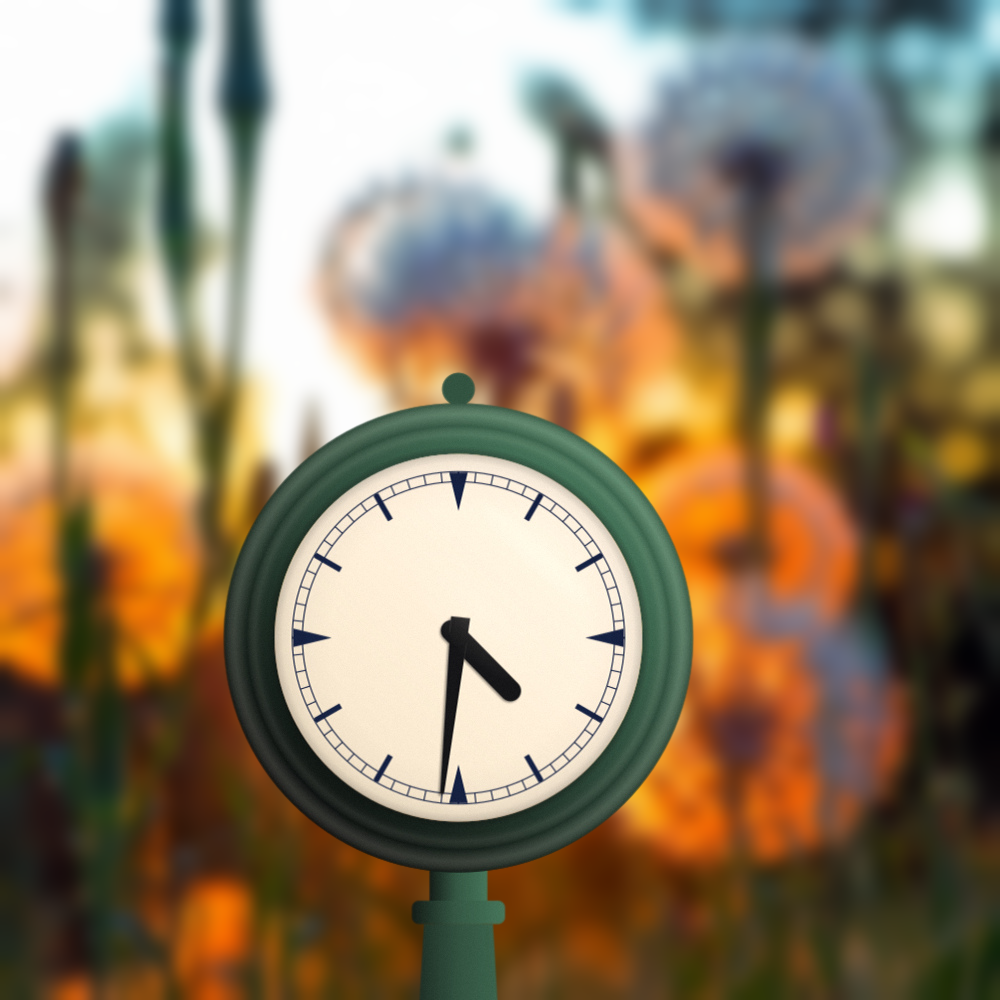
4:31
